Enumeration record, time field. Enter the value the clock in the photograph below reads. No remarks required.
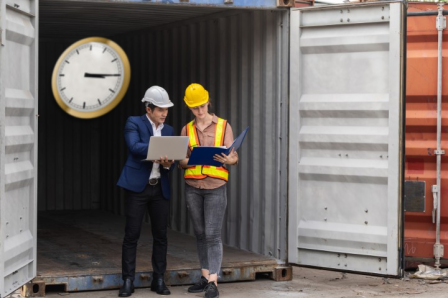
3:15
